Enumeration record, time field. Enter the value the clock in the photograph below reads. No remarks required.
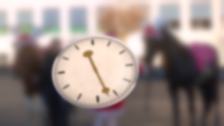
11:27
